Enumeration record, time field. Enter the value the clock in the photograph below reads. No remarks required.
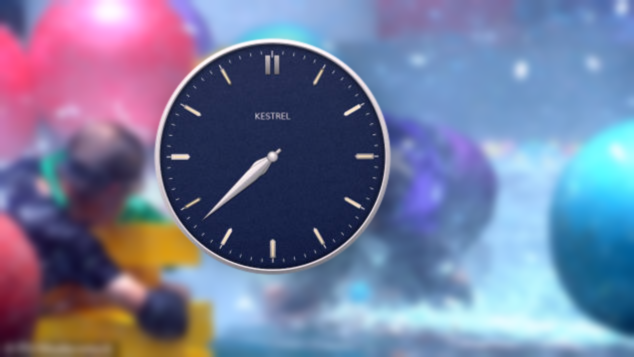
7:38
